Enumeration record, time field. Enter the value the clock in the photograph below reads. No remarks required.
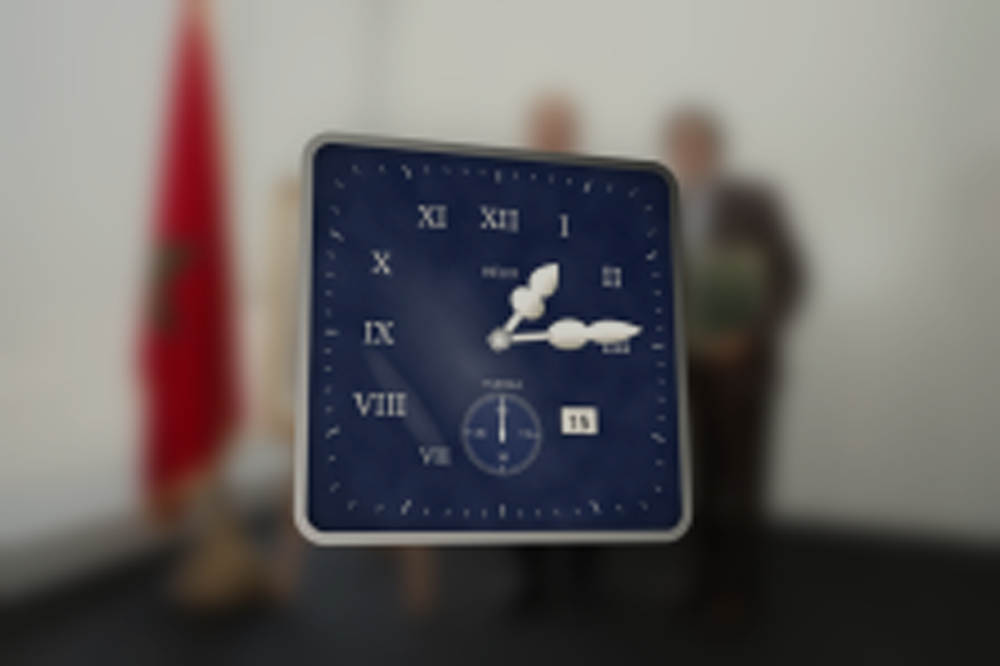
1:14
